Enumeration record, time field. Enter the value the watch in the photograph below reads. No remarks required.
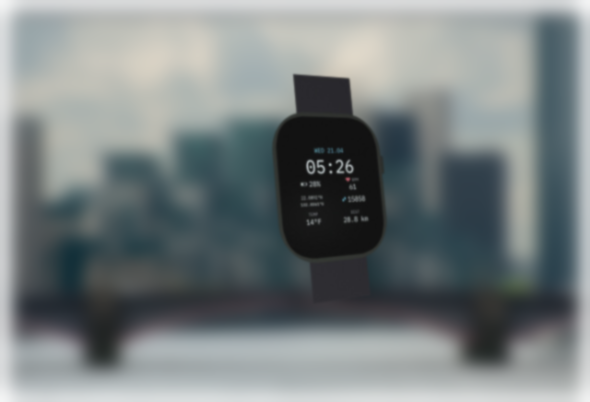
5:26
